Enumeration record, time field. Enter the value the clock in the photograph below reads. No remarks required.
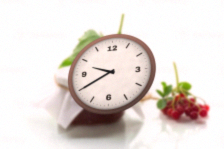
9:40
